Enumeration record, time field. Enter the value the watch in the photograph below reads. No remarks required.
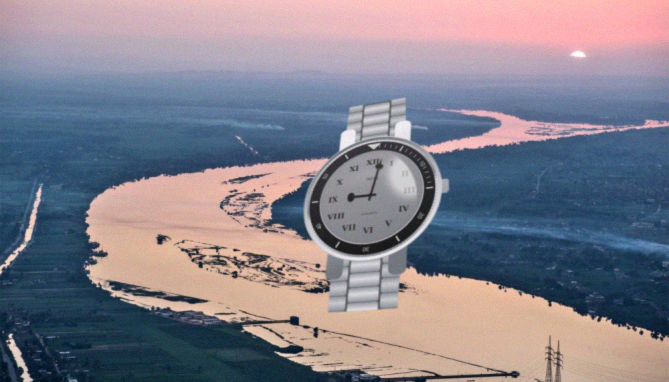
9:02
